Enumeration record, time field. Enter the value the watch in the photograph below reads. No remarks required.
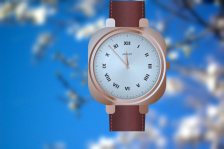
11:53
